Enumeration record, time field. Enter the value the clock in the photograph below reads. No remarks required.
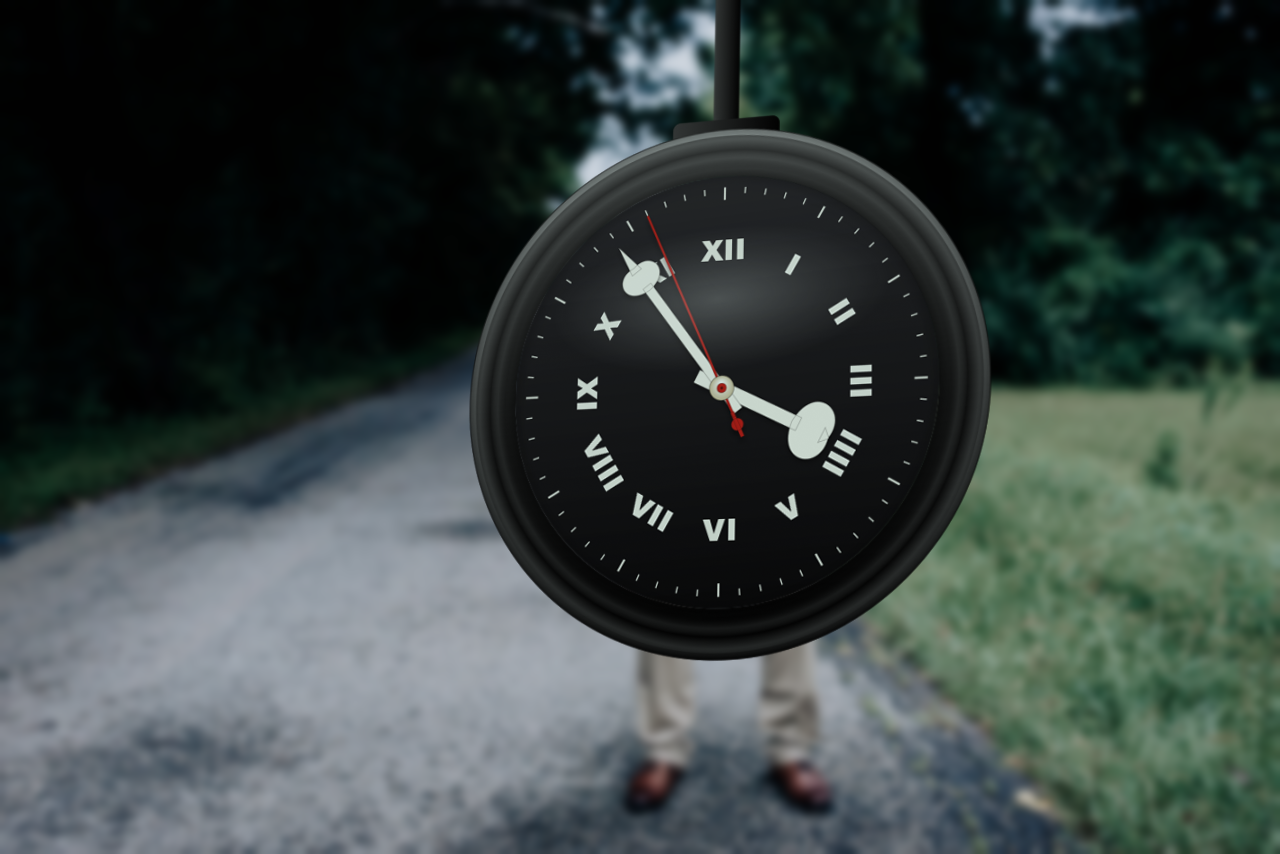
3:53:56
